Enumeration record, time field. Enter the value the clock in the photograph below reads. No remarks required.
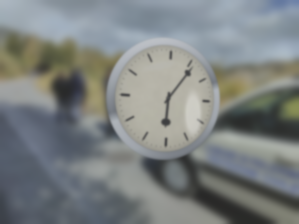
6:06
